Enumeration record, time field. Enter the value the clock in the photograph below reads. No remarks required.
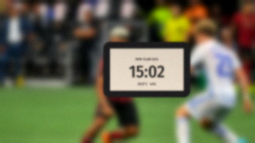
15:02
